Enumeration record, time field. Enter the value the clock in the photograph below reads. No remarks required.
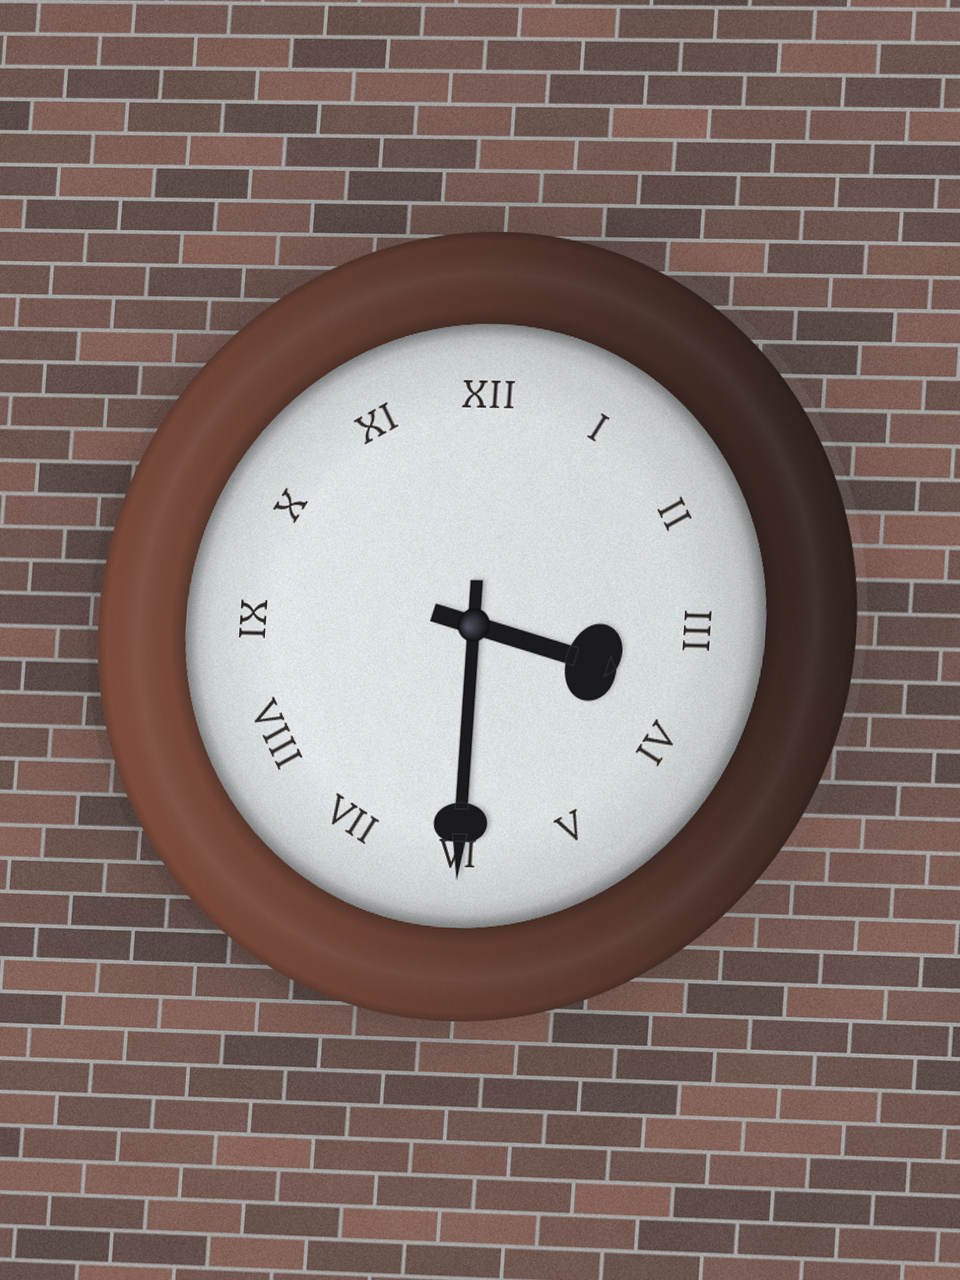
3:30
